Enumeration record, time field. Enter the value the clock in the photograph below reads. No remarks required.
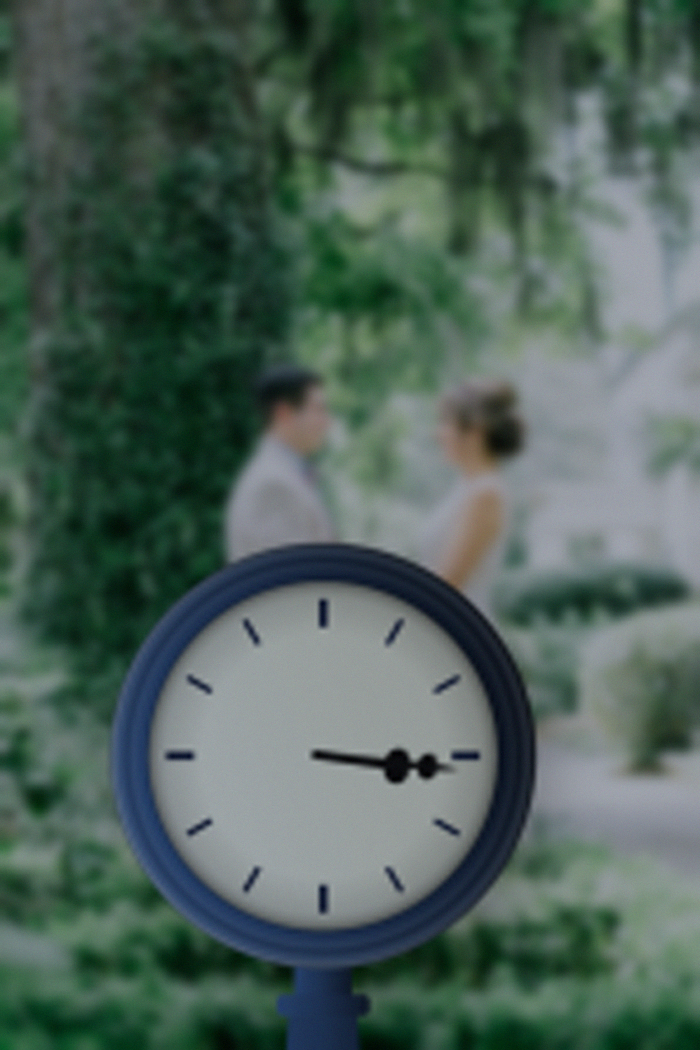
3:16
